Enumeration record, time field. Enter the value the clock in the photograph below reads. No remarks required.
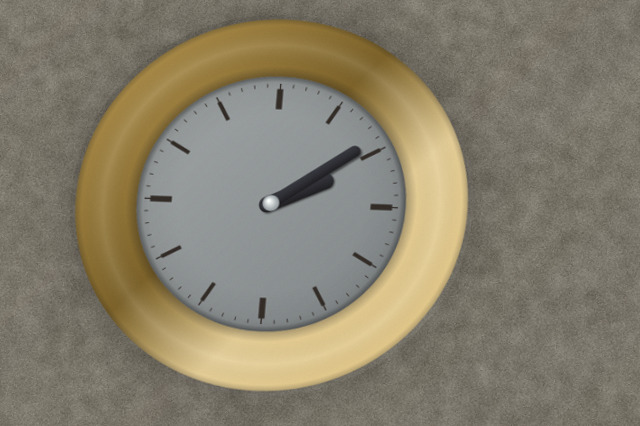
2:09
